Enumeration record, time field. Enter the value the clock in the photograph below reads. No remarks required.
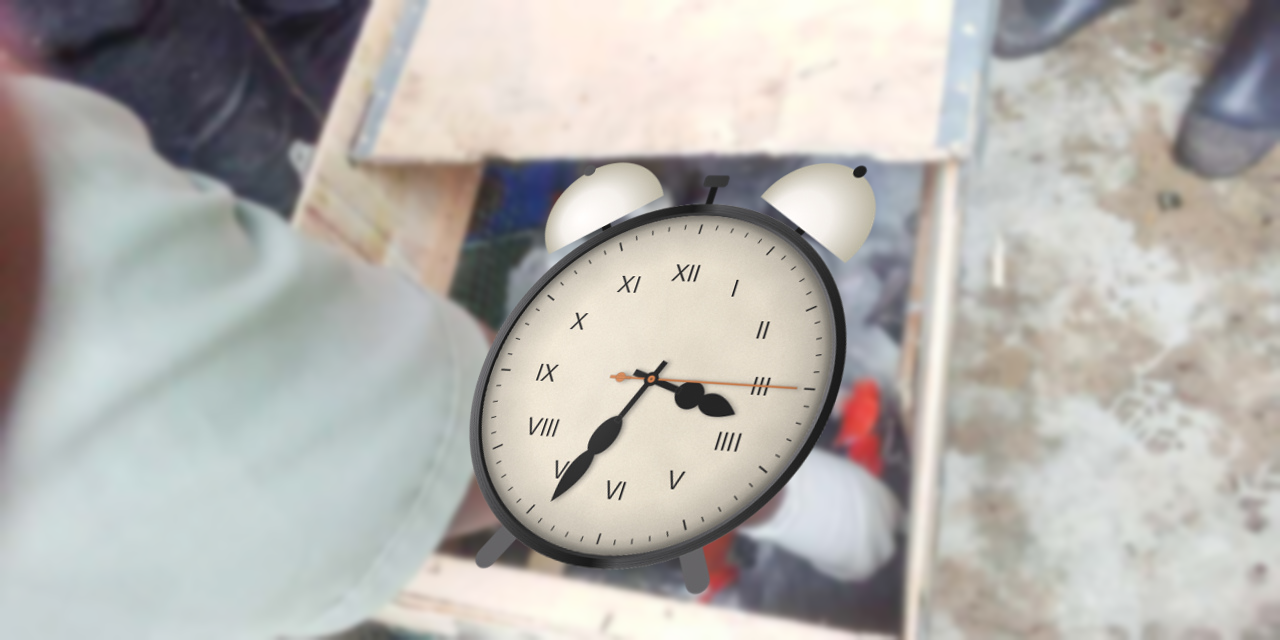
3:34:15
